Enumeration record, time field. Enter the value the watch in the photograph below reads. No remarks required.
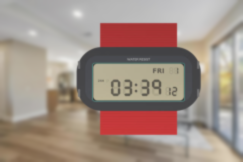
3:39:12
